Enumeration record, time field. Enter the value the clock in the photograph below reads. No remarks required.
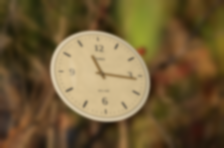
11:16
